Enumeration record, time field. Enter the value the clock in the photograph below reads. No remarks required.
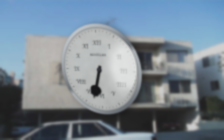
6:33
